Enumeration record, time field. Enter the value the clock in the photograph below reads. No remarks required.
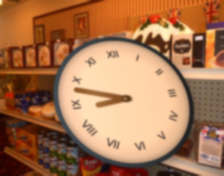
8:48
